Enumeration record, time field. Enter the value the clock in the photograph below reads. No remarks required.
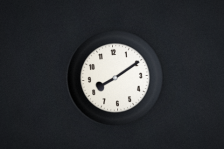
8:10
